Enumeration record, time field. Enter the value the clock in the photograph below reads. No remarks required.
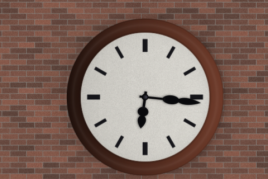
6:16
